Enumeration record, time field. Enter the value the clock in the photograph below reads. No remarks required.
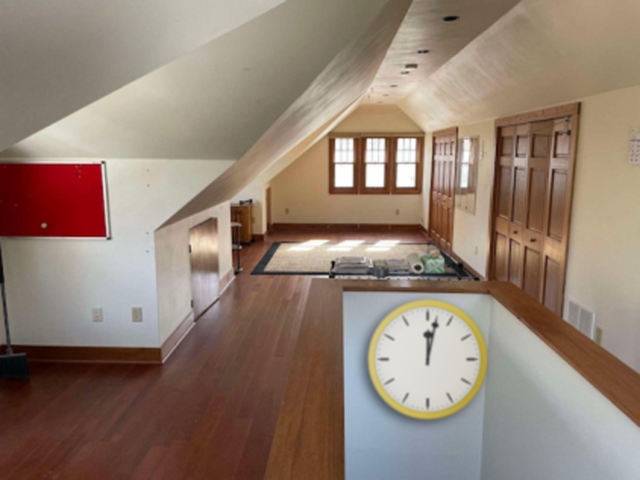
12:02
